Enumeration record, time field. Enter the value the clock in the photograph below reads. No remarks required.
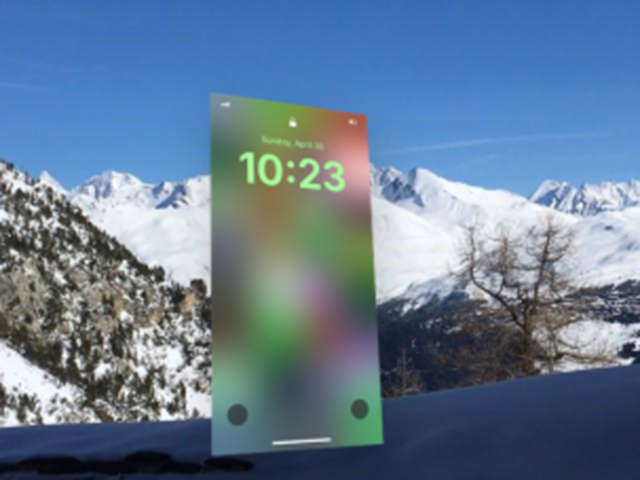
10:23
